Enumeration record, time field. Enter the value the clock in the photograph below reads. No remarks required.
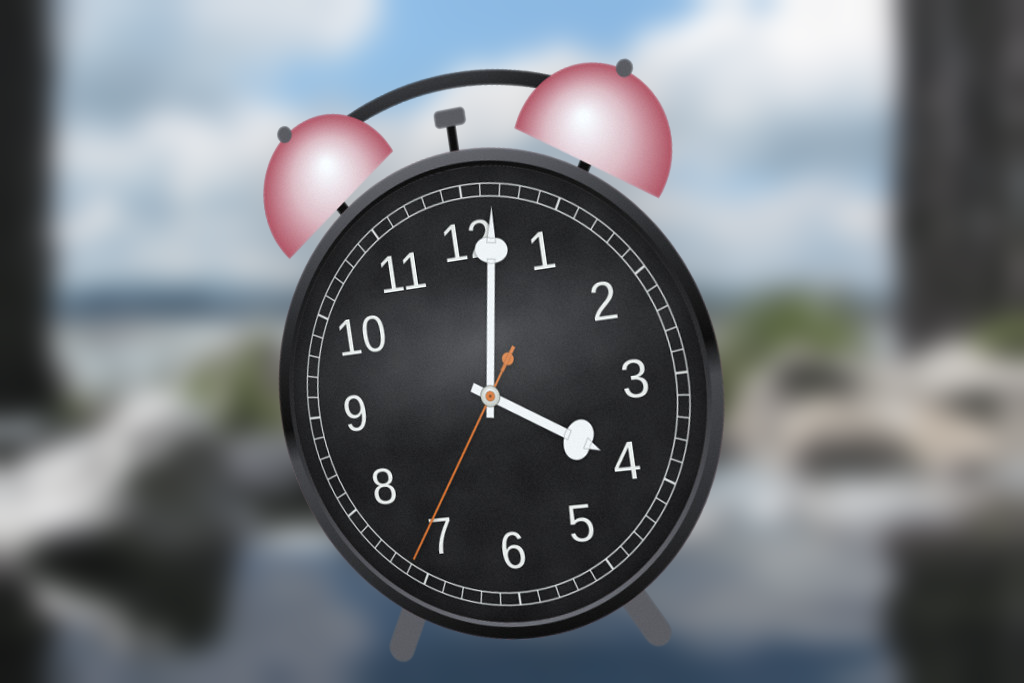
4:01:36
